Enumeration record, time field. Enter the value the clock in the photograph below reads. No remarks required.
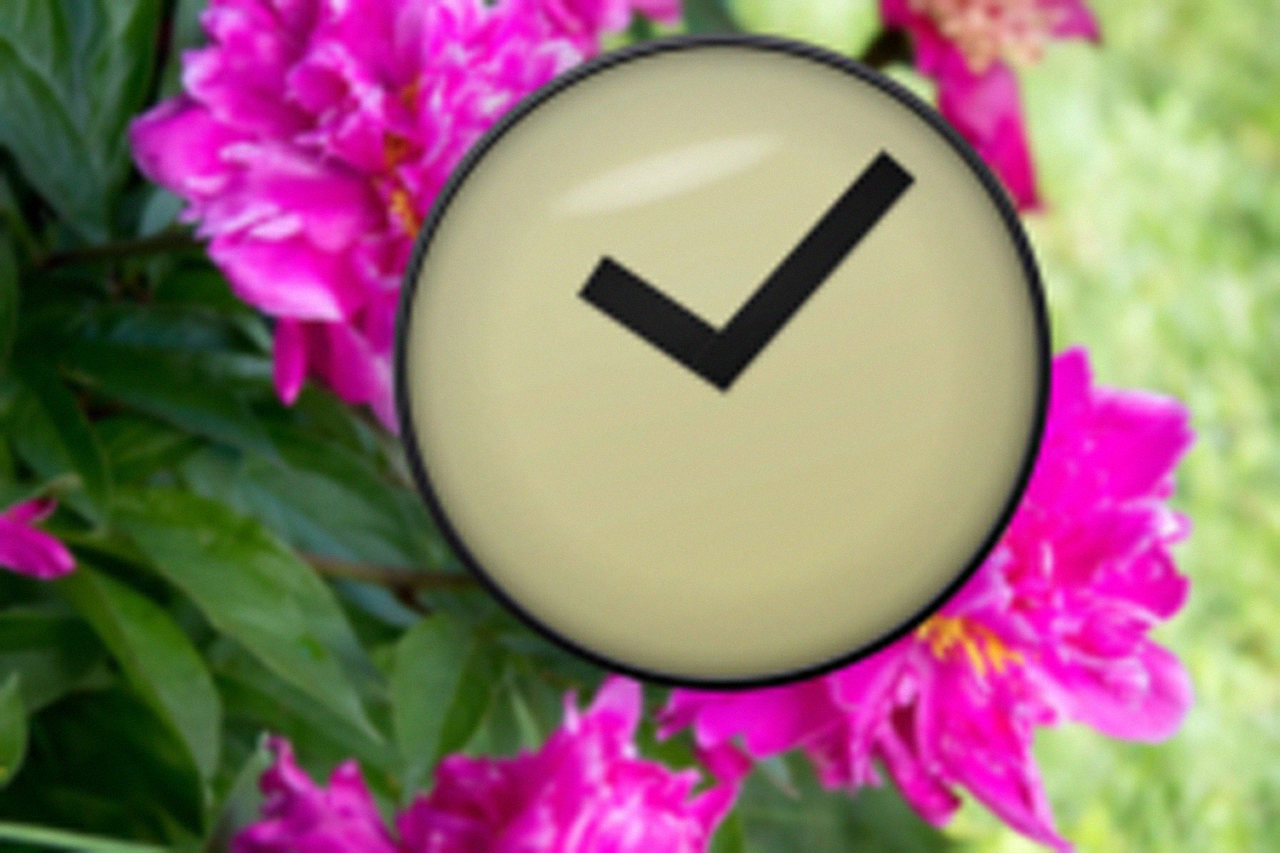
10:07
